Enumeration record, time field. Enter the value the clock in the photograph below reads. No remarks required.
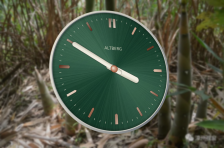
3:50
